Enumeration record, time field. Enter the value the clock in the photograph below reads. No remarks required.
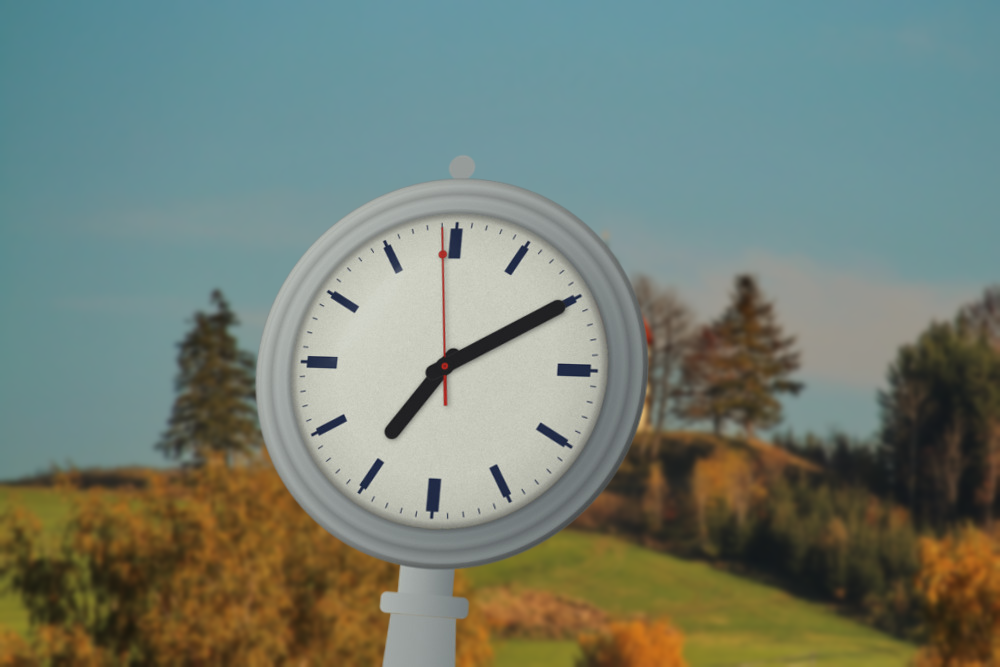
7:09:59
